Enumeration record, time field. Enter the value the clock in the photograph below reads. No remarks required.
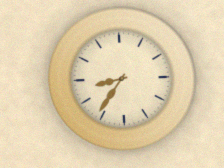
8:36
